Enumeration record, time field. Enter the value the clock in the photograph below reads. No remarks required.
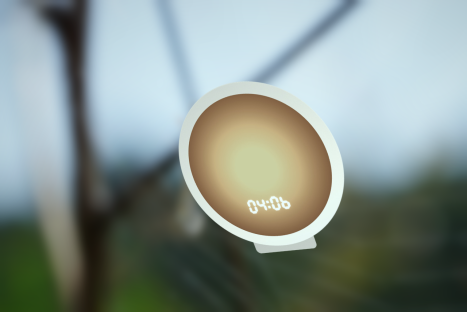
4:06
